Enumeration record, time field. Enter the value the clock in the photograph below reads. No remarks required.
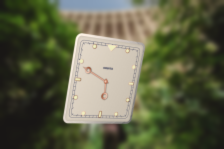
5:49
